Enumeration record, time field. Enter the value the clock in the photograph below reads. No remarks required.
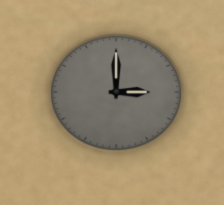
3:00
